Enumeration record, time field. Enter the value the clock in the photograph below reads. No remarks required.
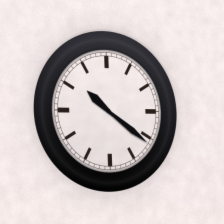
10:21
